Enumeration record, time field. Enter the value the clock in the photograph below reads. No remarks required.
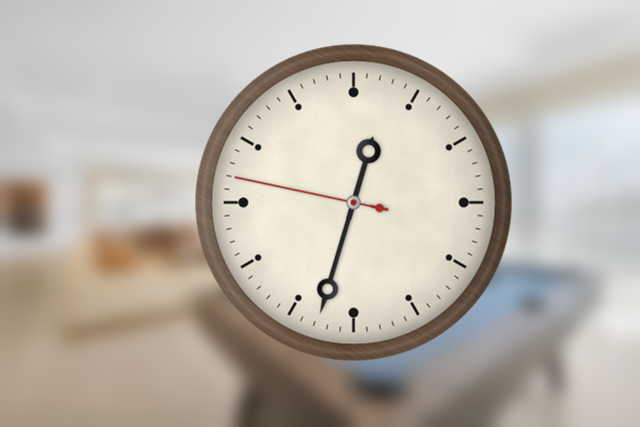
12:32:47
